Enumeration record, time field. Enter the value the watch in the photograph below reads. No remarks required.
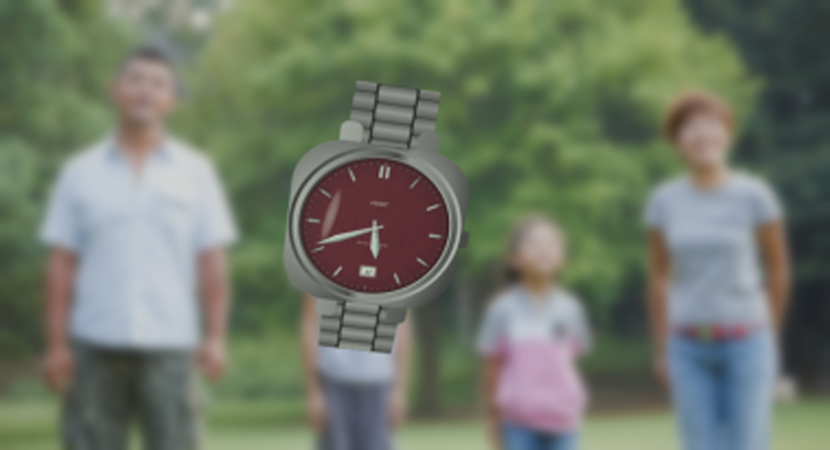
5:41
